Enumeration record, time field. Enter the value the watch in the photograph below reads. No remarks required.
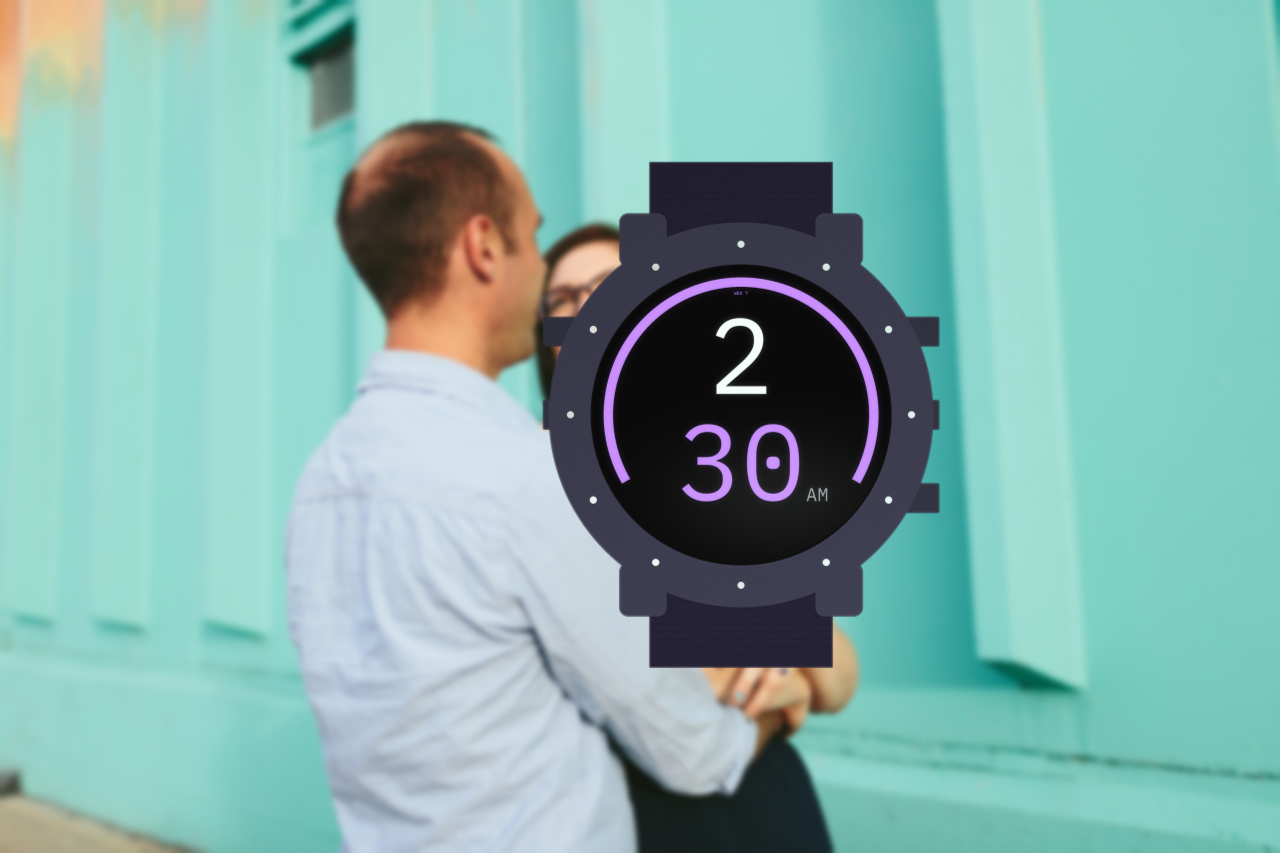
2:30
